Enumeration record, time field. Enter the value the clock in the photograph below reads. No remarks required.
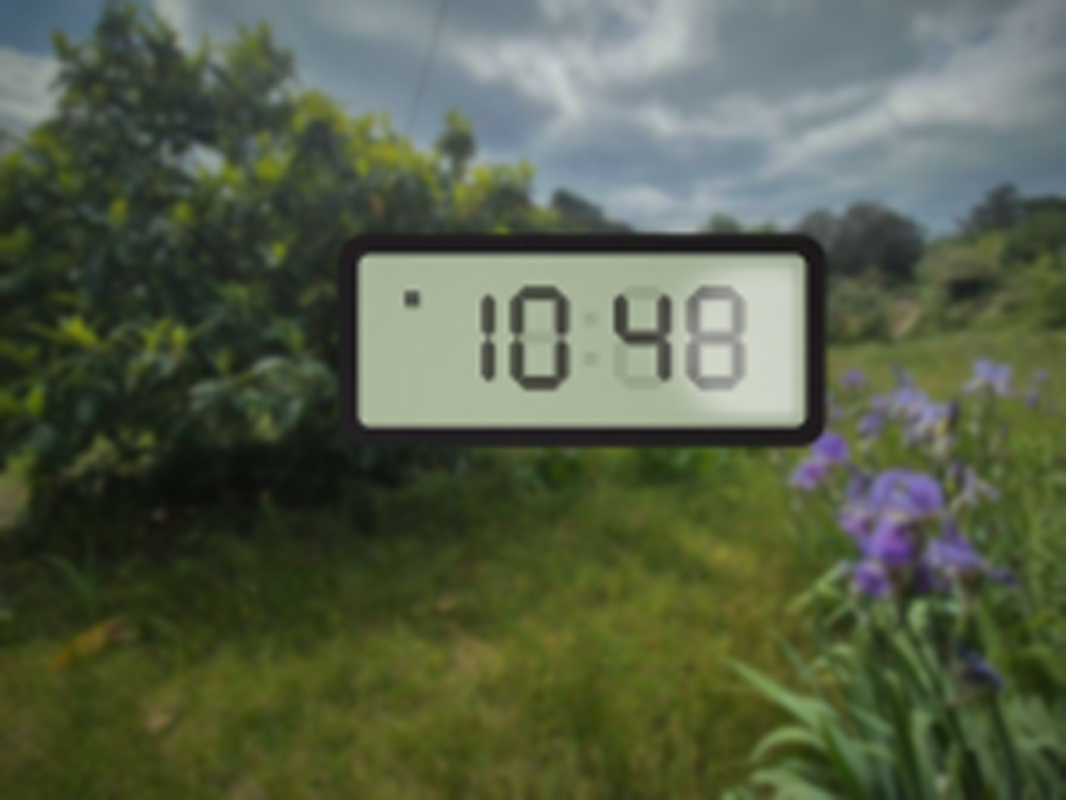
10:48
